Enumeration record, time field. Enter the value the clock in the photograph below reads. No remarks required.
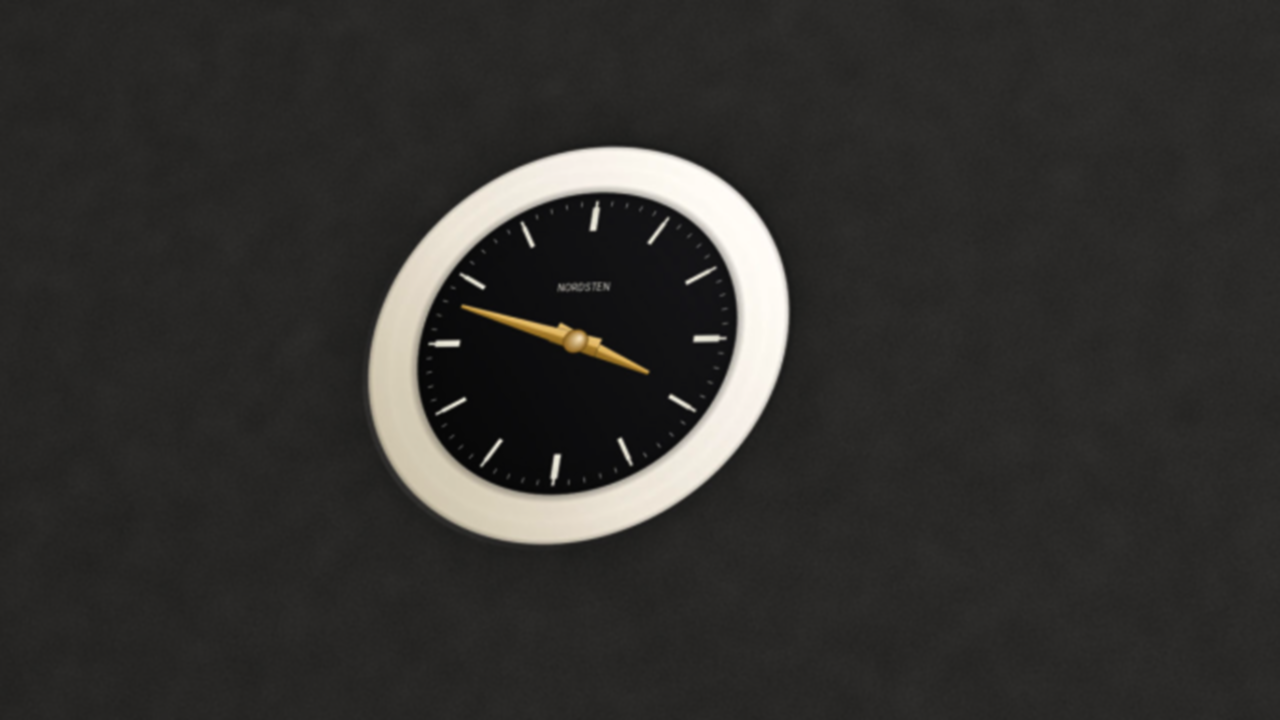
3:48
